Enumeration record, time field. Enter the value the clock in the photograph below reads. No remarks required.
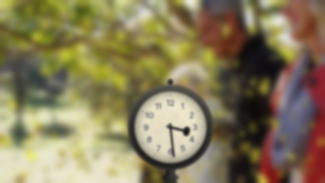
3:29
